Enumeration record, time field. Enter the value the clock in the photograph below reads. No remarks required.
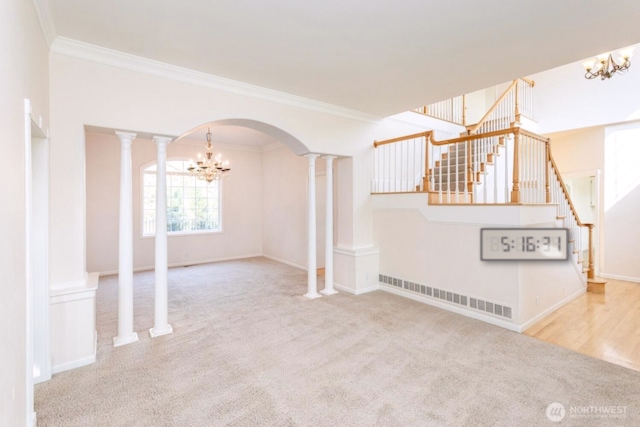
5:16:31
